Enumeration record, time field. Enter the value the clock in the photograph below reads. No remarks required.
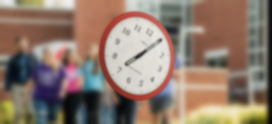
7:05
